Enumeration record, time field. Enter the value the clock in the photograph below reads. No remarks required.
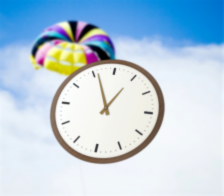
12:56
